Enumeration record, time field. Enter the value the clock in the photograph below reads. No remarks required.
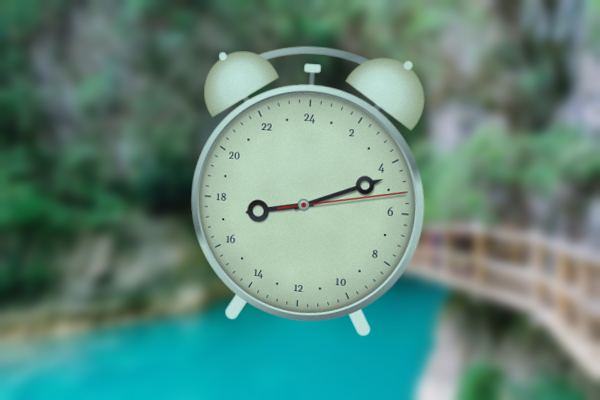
17:11:13
